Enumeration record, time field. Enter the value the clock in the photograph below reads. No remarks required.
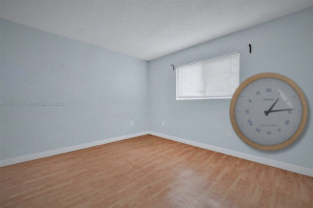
1:14
